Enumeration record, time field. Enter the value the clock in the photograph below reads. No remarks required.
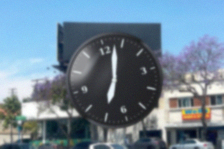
7:03
